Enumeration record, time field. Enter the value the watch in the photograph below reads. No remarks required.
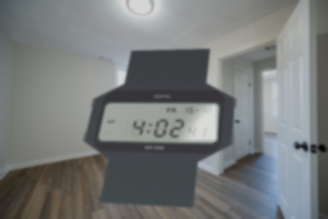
4:02:41
